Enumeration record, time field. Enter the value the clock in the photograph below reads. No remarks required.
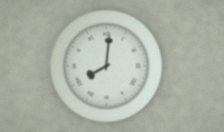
8:01
